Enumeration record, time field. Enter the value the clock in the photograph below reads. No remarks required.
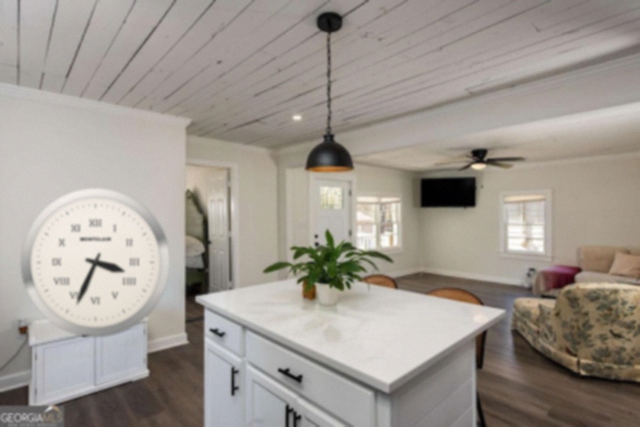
3:34
